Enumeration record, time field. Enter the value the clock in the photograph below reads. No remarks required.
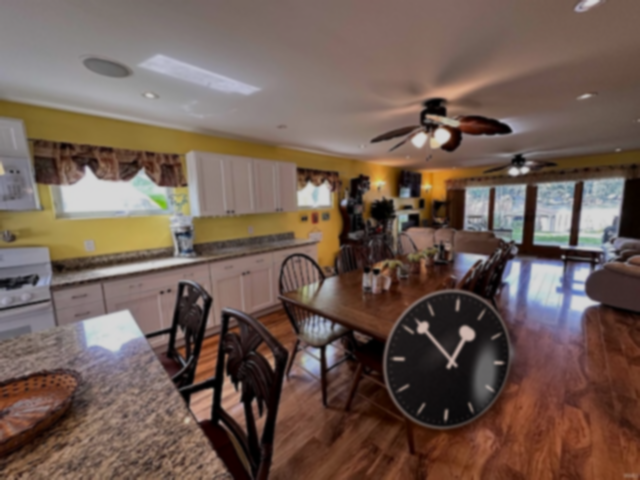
12:52
